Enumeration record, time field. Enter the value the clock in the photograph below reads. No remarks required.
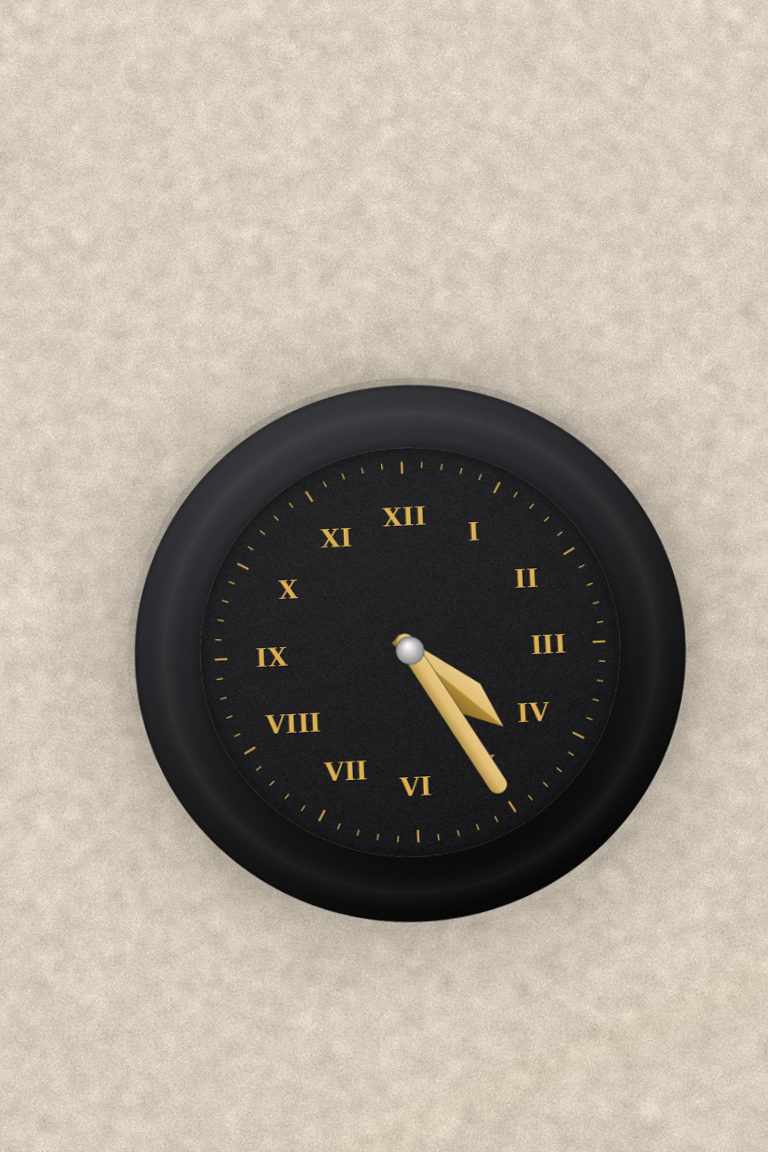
4:25
